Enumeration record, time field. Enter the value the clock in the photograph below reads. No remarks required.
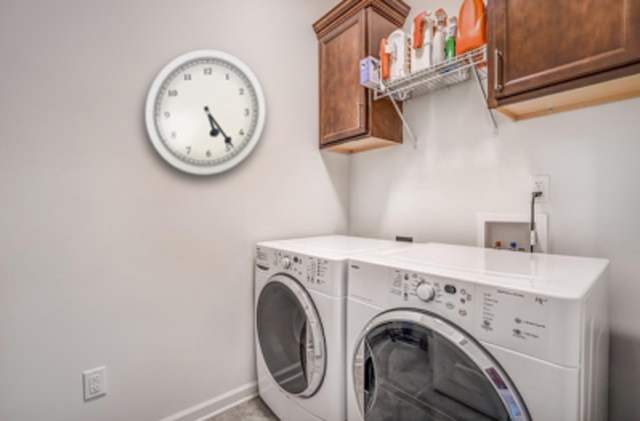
5:24
